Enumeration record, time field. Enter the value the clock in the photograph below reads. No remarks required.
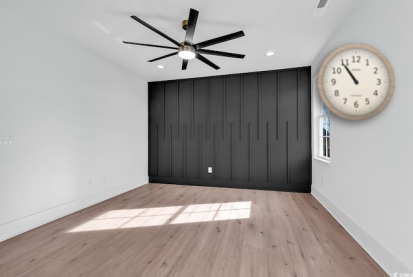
10:54
